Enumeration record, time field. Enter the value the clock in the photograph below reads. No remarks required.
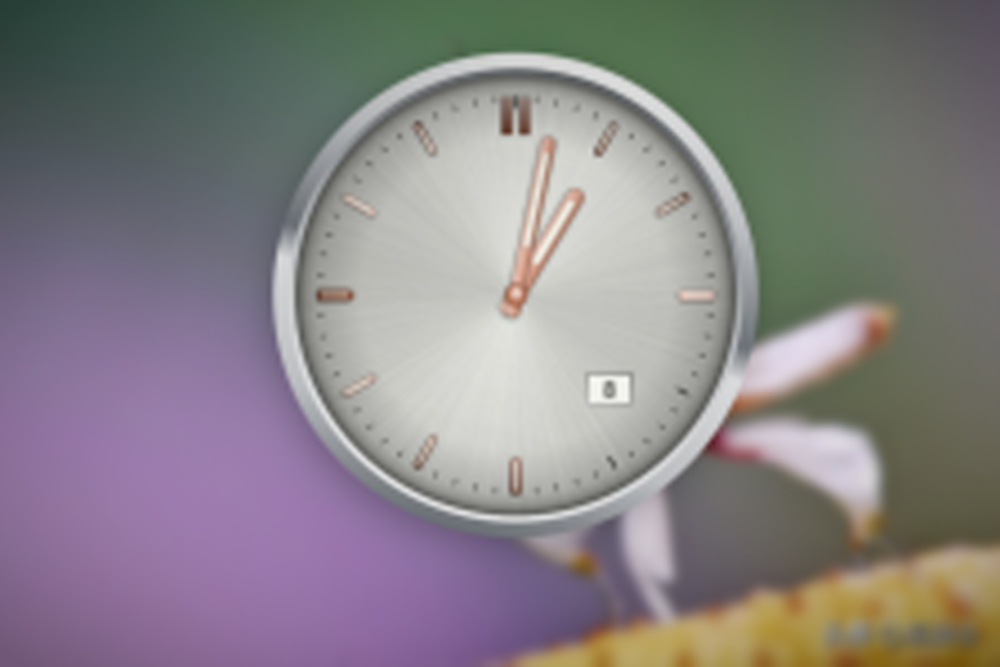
1:02
